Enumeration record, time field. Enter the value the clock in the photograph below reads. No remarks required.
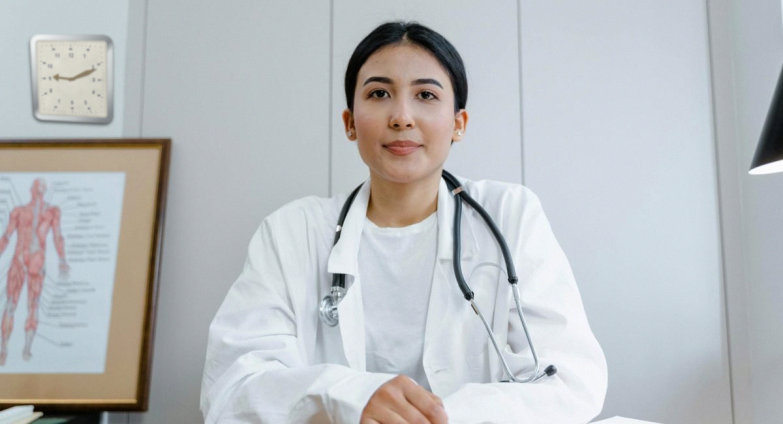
9:11
